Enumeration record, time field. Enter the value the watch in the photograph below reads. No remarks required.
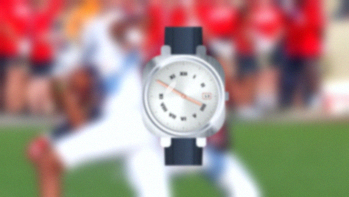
3:50
